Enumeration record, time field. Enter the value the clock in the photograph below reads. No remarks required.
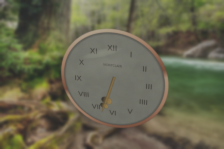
6:33
